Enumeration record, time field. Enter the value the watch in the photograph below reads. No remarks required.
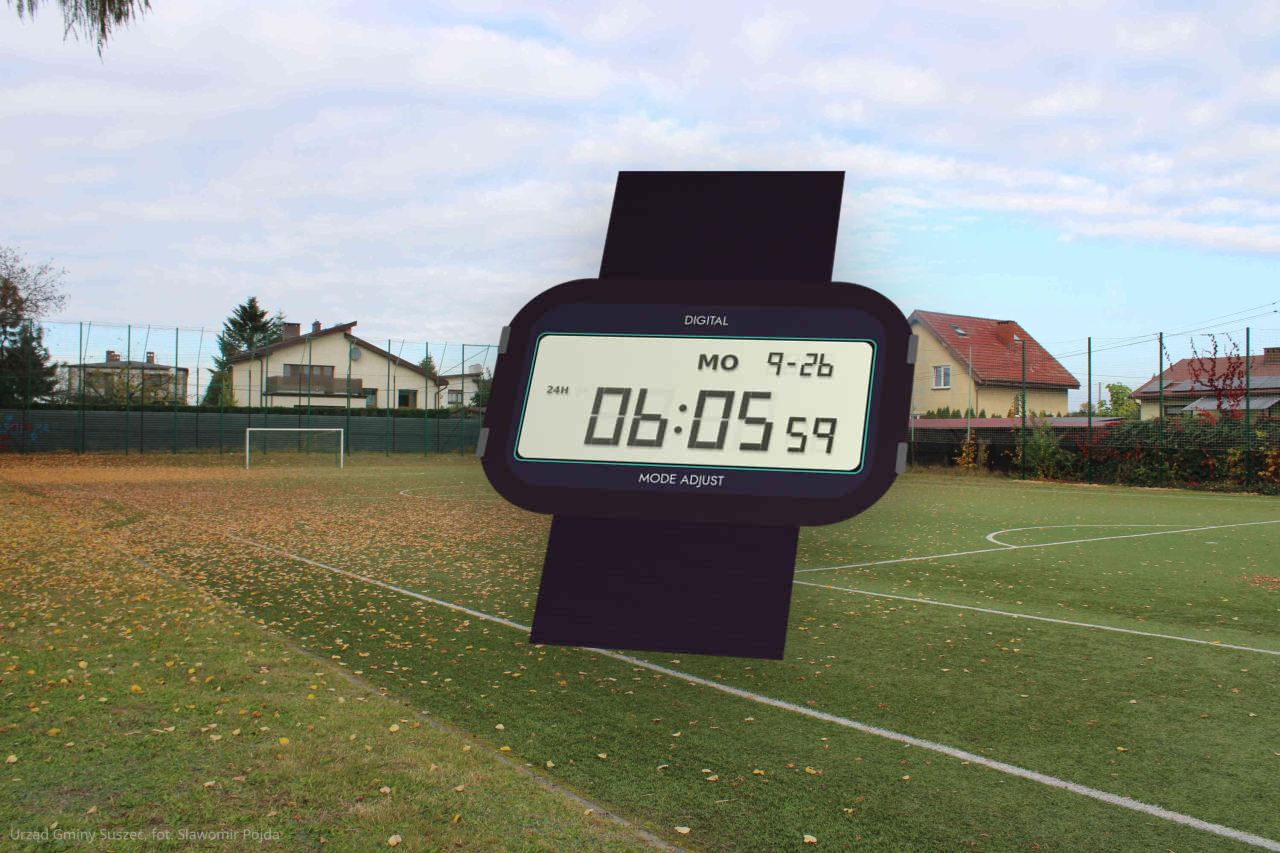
6:05:59
